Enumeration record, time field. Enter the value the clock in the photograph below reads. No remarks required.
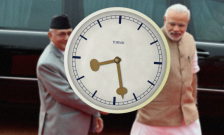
8:28
